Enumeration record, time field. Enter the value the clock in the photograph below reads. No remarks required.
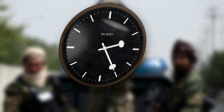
2:25
